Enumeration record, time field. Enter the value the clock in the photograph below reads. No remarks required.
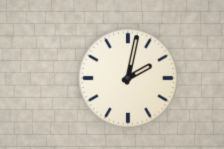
2:02
